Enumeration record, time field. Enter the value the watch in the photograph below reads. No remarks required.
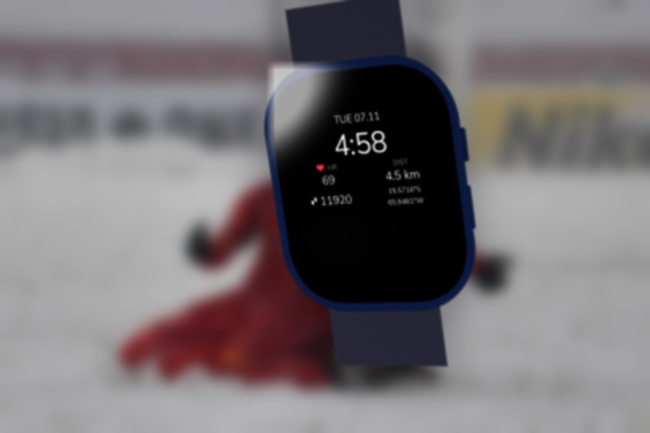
4:58
